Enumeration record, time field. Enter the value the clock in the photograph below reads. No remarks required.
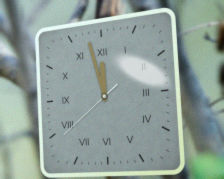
11:57:39
